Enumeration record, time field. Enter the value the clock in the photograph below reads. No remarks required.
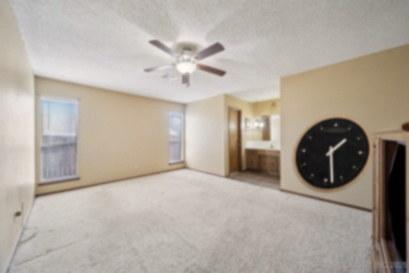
1:28
